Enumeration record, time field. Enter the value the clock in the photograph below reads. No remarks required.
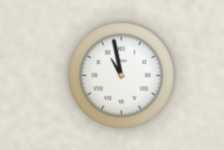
10:58
